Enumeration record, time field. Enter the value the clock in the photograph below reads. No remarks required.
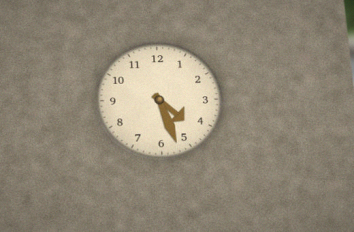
4:27
